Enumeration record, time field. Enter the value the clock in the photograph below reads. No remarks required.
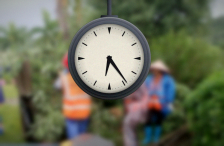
6:24
